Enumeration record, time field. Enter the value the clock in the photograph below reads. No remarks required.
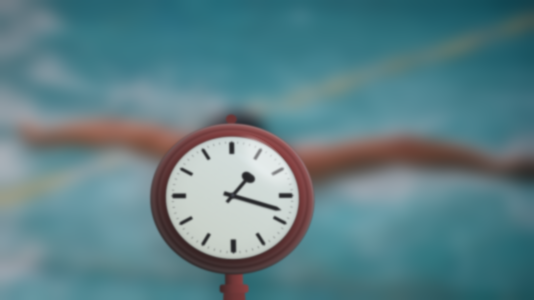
1:18
